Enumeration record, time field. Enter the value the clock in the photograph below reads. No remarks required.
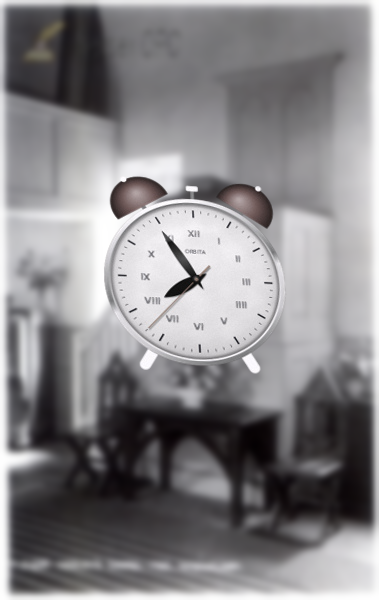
7:54:37
